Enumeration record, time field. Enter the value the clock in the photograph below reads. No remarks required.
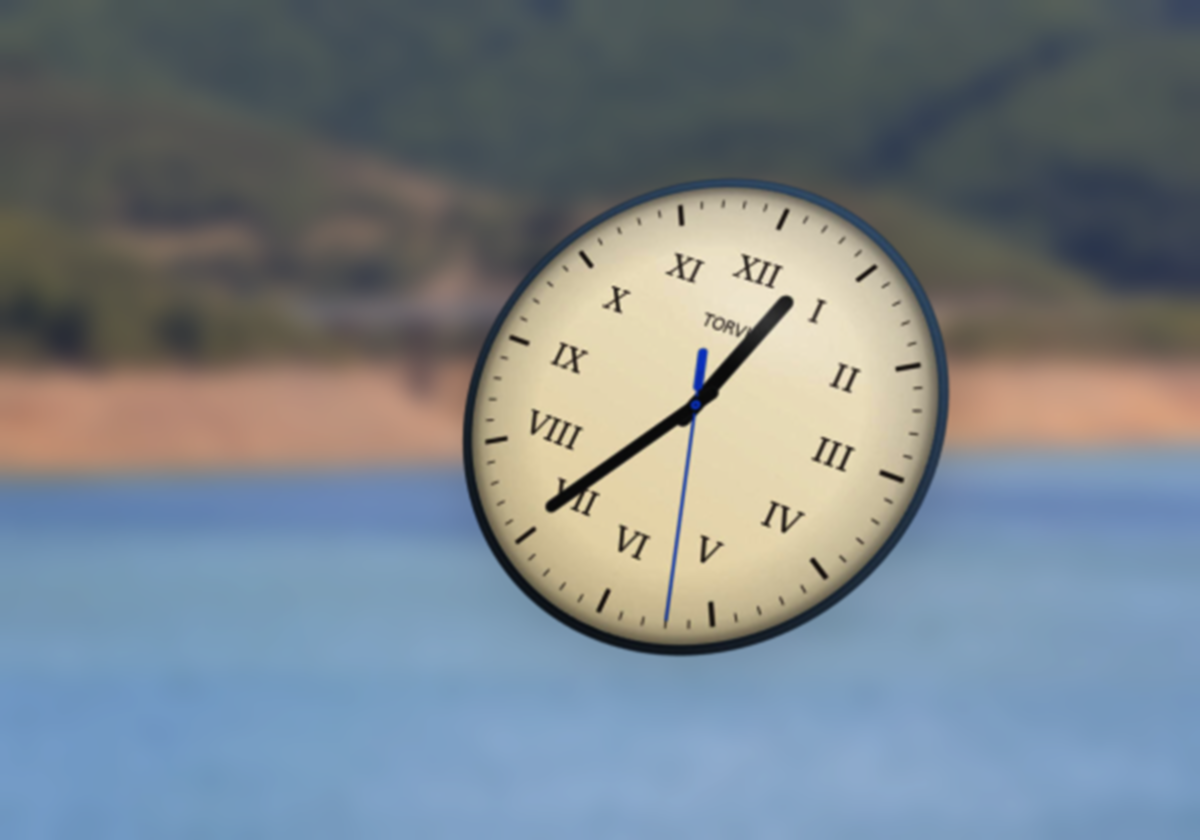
12:35:27
